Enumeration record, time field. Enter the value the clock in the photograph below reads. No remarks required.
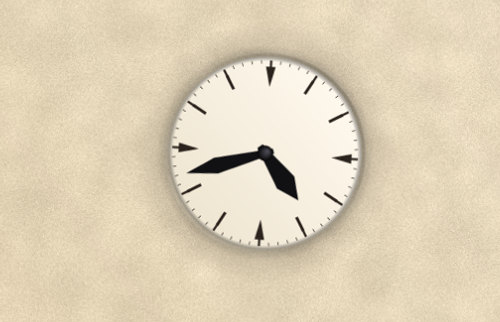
4:42
